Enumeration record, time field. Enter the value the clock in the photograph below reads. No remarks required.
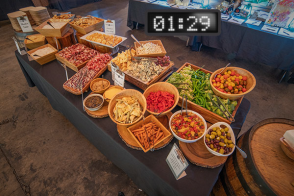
1:29
